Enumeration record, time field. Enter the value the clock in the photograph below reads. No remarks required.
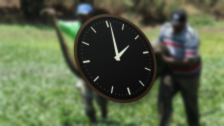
2:01
